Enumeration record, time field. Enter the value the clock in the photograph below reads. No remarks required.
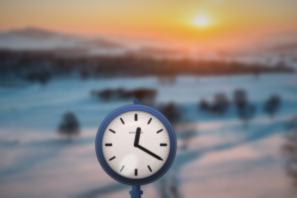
12:20
